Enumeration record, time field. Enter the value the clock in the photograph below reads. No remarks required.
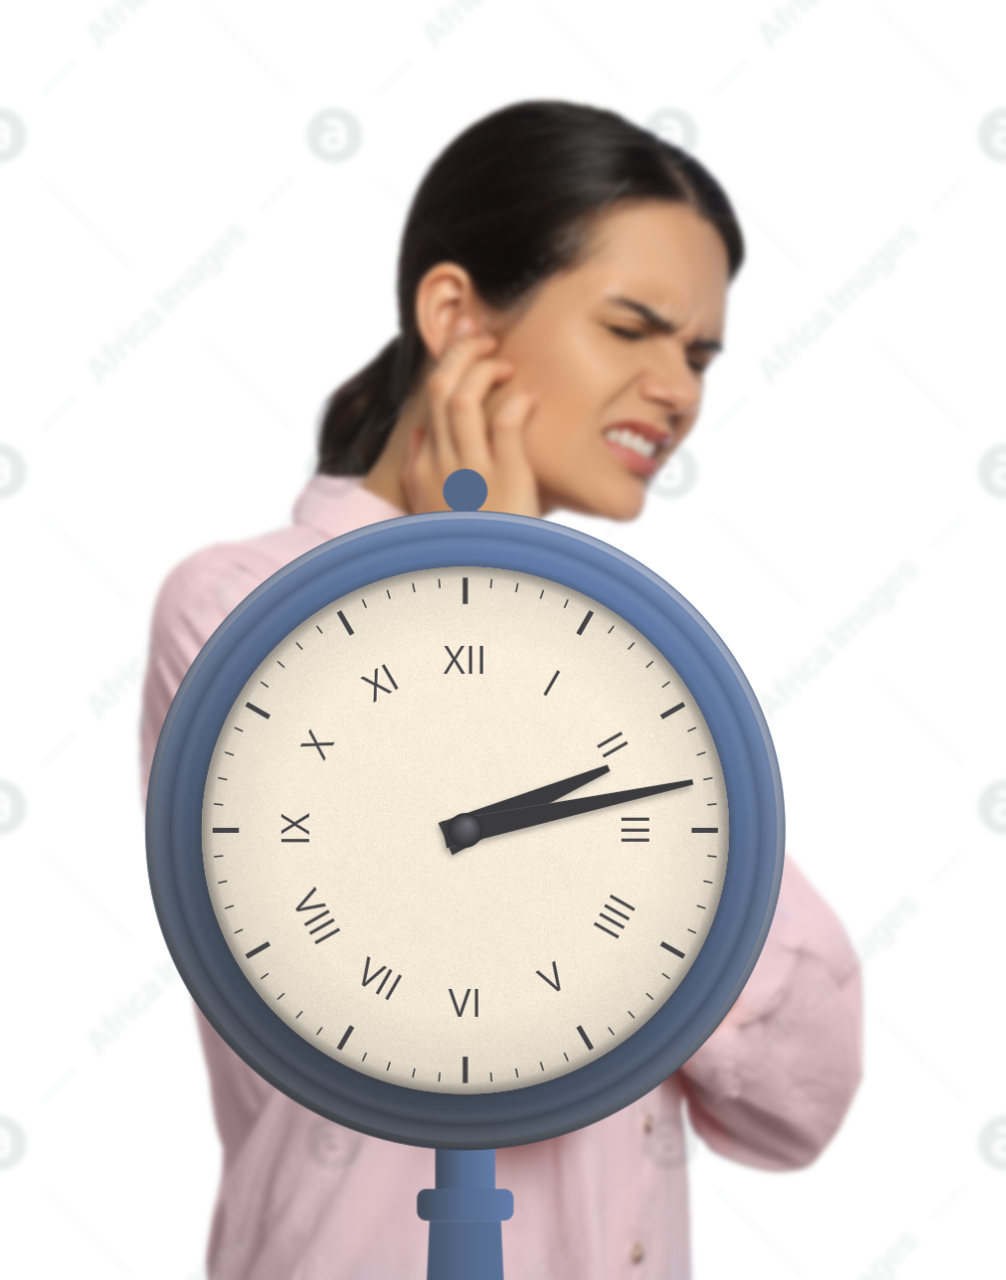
2:13
